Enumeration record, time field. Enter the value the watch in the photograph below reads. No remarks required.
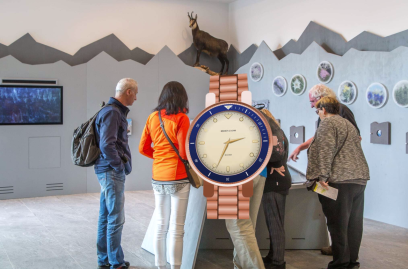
2:34
